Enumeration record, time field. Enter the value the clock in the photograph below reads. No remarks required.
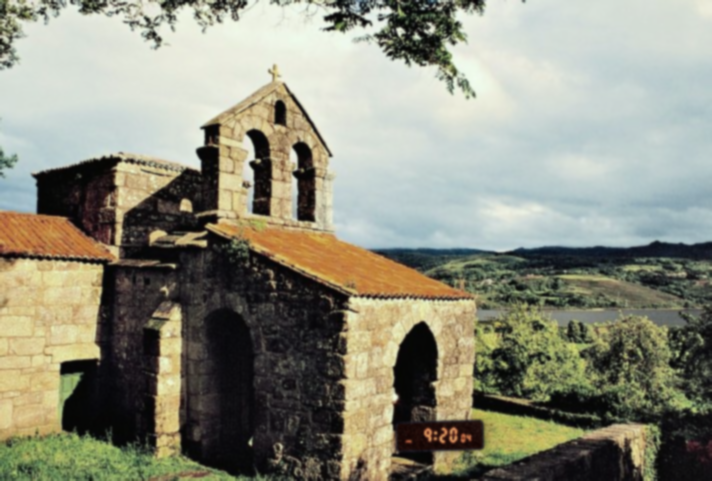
9:20
